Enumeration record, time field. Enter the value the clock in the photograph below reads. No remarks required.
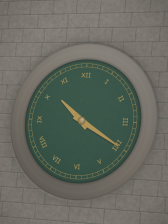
10:20
